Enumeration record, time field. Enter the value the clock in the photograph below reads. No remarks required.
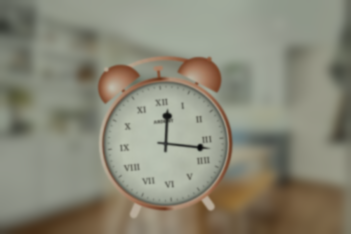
12:17
